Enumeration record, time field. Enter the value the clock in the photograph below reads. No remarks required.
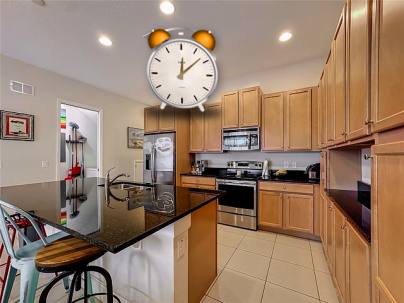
12:08
